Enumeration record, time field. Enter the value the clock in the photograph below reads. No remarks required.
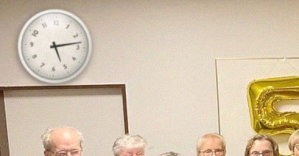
5:13
